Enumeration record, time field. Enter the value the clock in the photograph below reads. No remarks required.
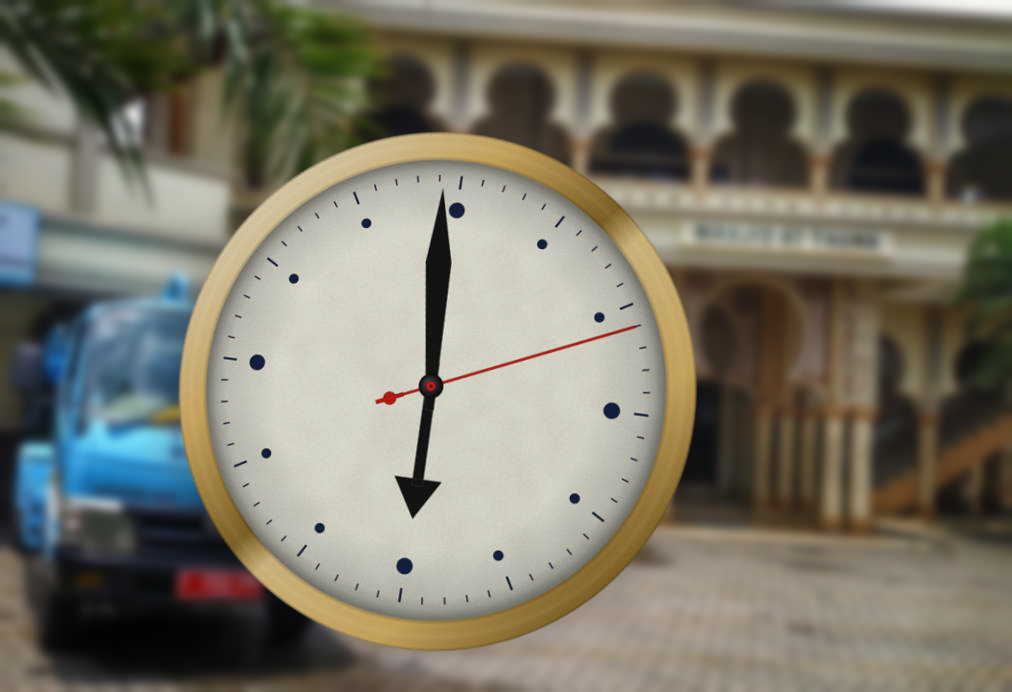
5:59:11
